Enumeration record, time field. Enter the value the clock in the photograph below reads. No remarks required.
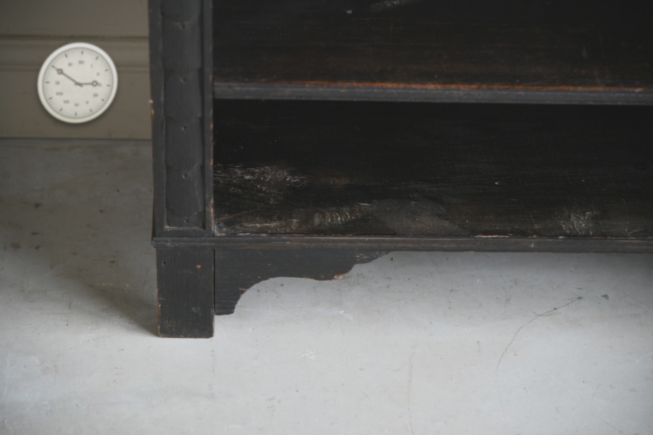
2:50
